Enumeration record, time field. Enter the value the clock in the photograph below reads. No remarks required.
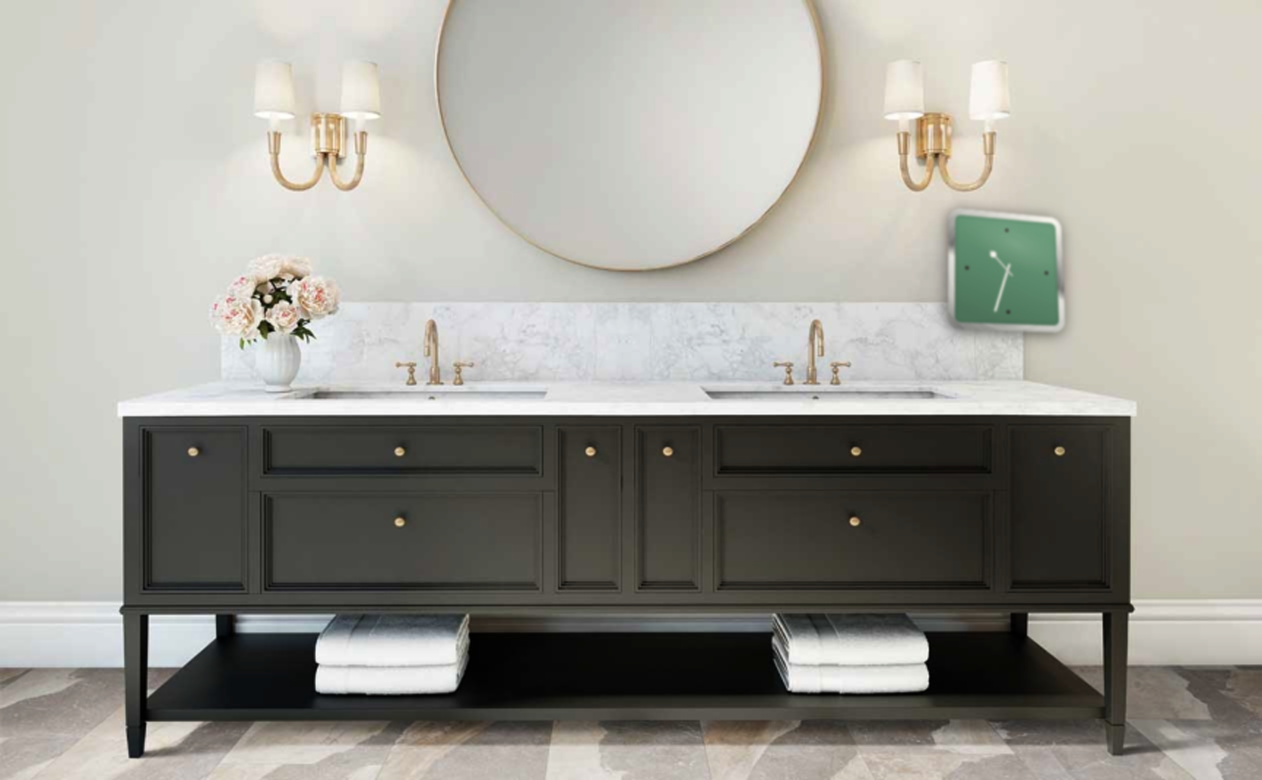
10:33
